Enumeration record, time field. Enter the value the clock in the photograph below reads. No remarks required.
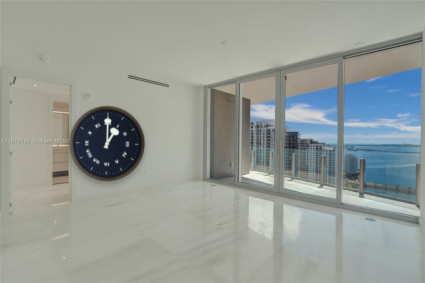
1:00
